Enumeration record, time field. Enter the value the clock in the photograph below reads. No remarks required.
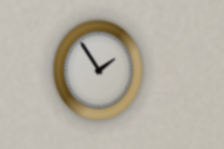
1:54
